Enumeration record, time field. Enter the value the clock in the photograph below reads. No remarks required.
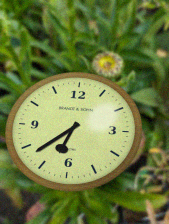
6:38
